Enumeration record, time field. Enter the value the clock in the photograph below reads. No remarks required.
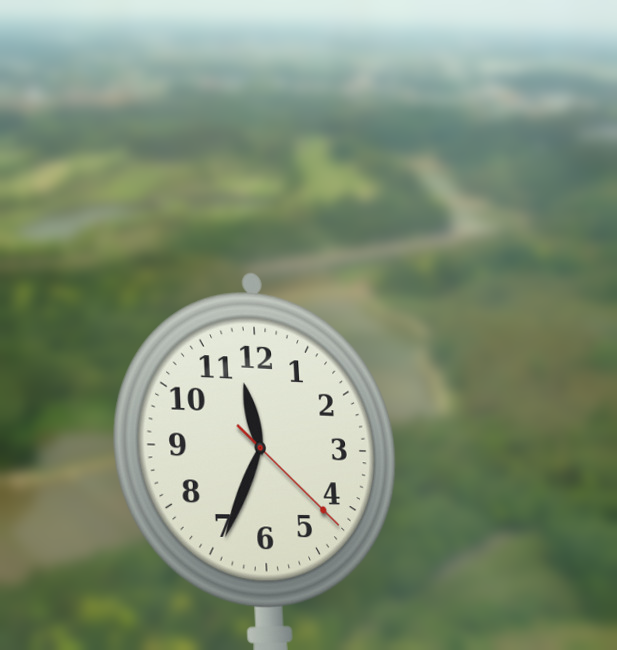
11:34:22
